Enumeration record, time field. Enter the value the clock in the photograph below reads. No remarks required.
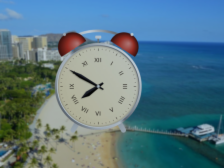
7:50
